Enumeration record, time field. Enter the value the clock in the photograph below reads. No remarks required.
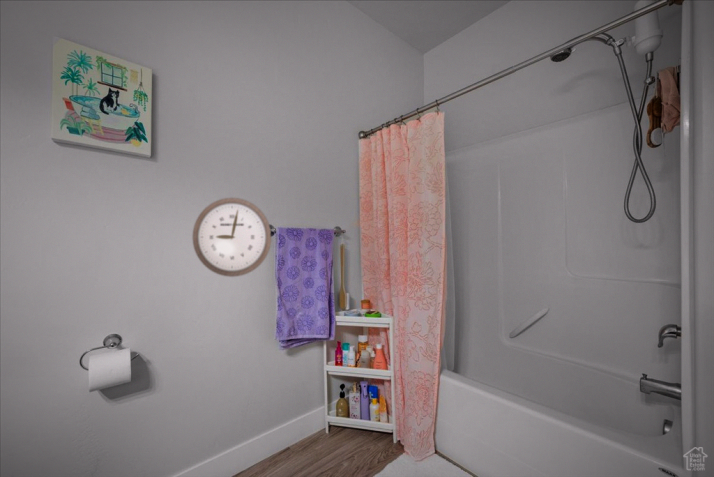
9:02
